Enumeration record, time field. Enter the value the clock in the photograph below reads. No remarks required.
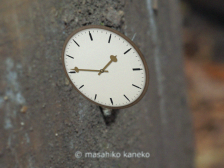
1:46
